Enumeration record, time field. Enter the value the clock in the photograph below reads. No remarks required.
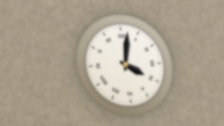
4:02
